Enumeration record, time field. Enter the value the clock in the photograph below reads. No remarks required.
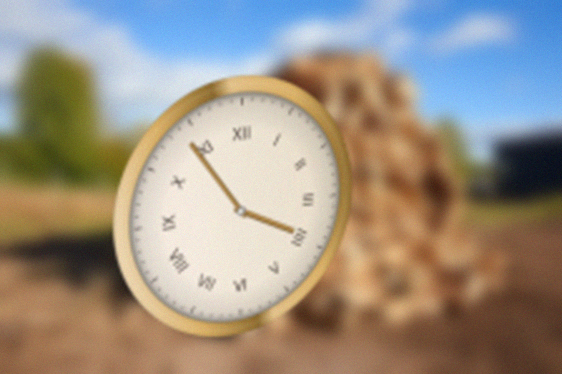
3:54
